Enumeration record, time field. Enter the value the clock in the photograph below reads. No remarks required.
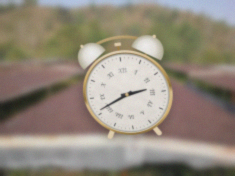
2:41
